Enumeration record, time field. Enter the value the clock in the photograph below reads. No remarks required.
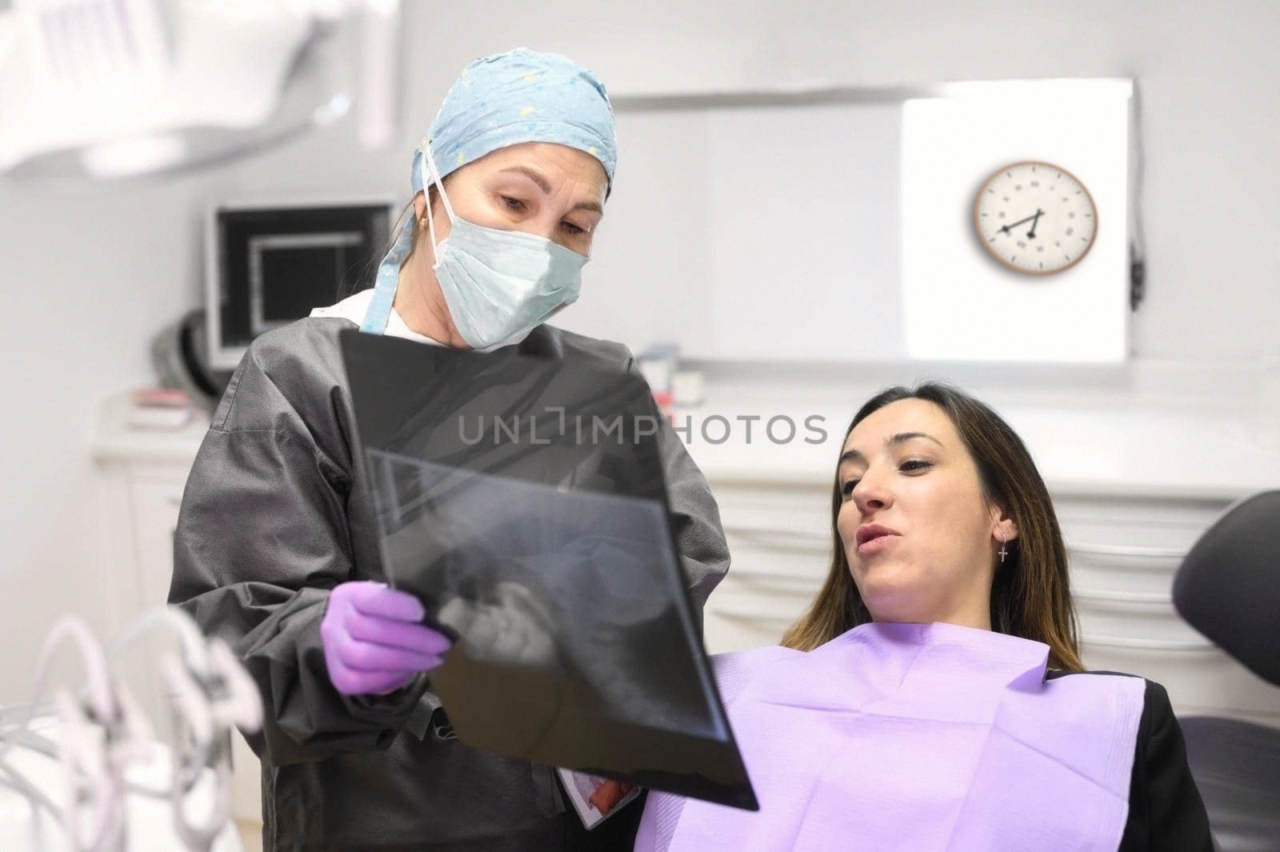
6:41
